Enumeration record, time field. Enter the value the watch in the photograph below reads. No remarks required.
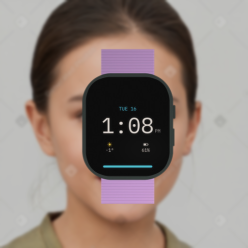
1:08
